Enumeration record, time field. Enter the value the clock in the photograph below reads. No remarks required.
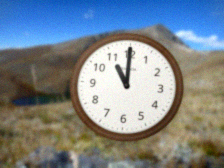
11:00
